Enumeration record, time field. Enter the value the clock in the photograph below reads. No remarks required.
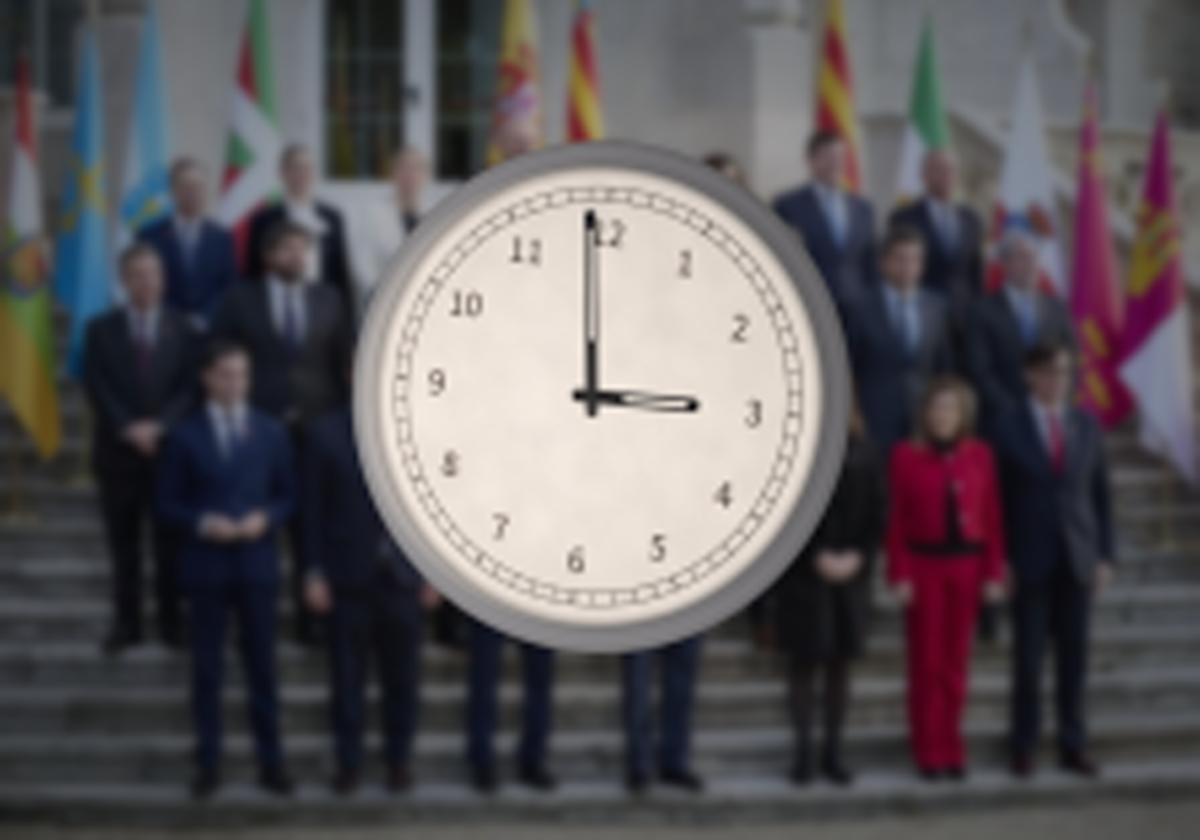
2:59
